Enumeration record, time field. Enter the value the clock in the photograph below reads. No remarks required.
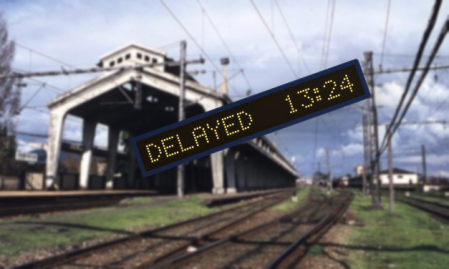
13:24
